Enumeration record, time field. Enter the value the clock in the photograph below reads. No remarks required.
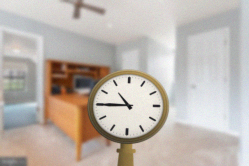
10:45
